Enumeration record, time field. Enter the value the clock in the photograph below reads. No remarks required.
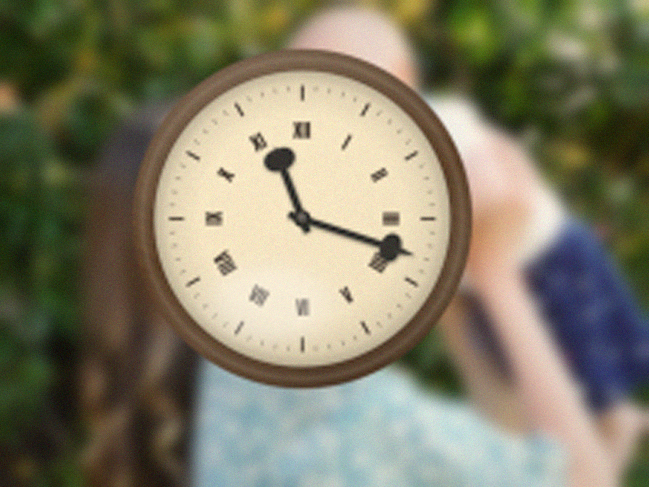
11:18
